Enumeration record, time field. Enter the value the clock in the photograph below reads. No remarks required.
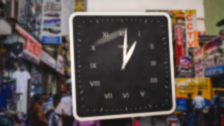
1:01
